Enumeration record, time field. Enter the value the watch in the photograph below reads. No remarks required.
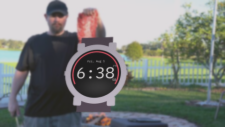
6:38
